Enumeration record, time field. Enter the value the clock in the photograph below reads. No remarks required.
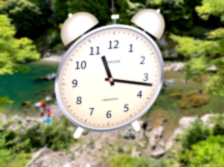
11:17
